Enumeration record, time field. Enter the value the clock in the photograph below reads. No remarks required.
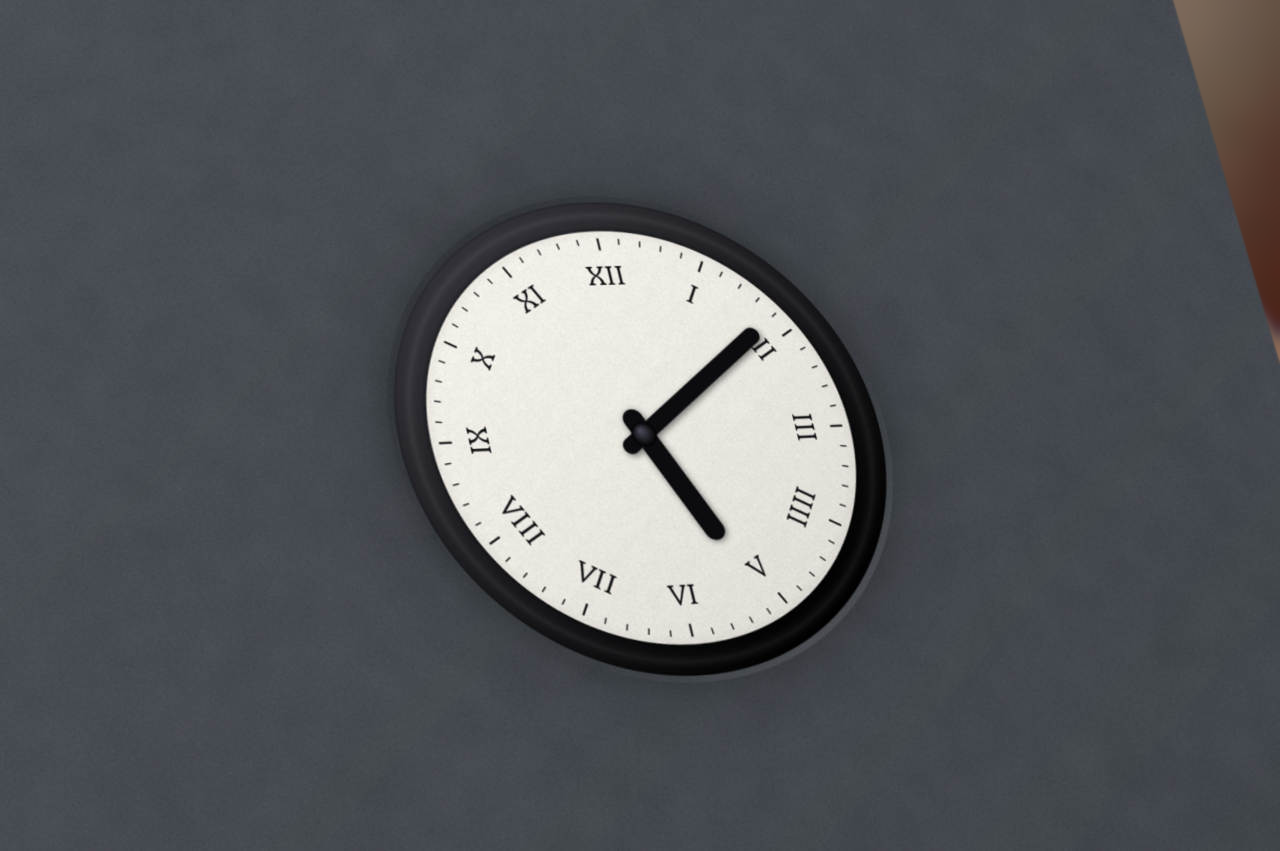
5:09
